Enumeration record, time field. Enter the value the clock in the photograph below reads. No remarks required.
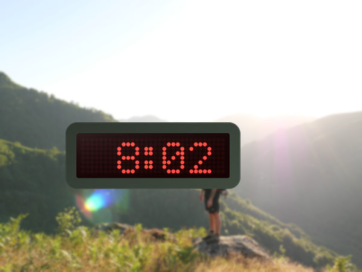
8:02
